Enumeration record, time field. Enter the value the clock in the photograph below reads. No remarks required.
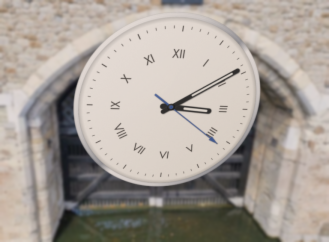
3:09:21
